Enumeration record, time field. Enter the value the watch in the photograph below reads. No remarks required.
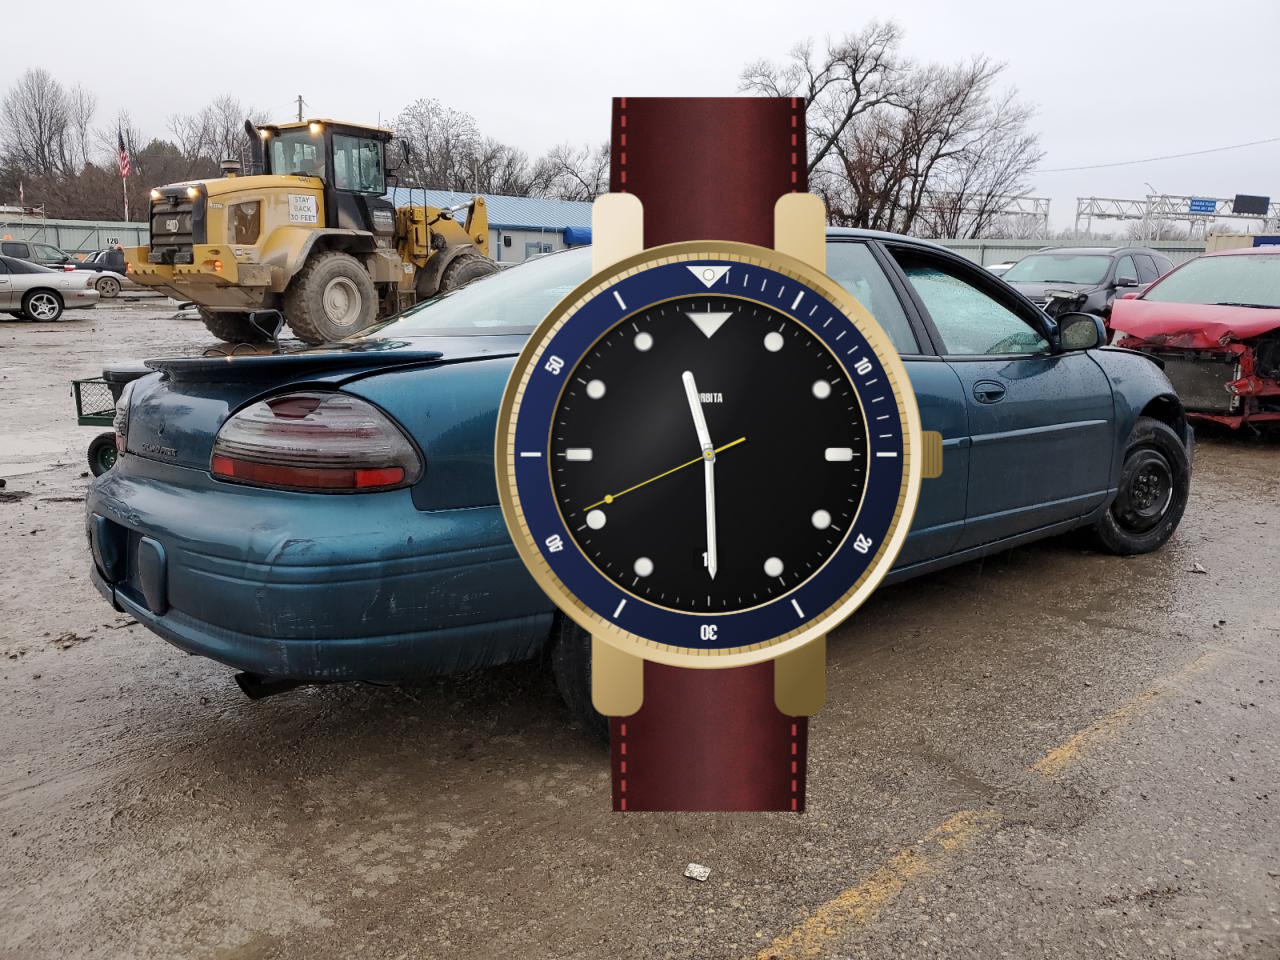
11:29:41
